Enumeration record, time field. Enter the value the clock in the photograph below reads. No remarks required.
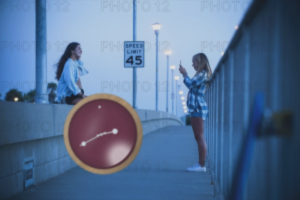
2:41
